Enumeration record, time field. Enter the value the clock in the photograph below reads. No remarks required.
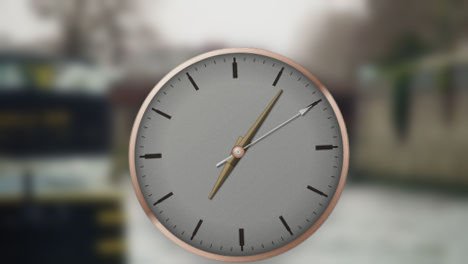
7:06:10
